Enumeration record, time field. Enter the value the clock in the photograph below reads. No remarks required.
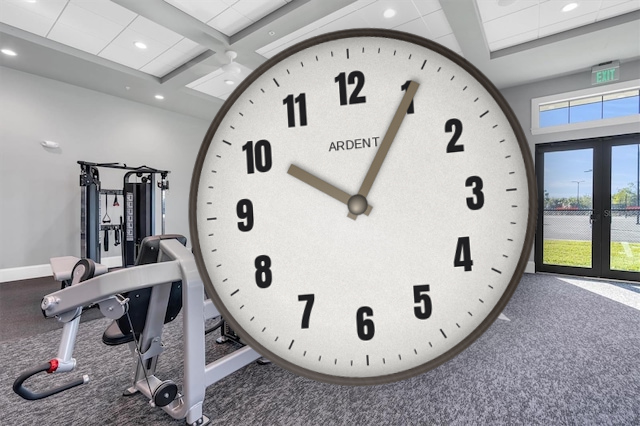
10:05
